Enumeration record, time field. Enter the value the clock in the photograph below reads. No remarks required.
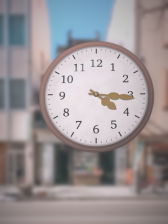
4:16
